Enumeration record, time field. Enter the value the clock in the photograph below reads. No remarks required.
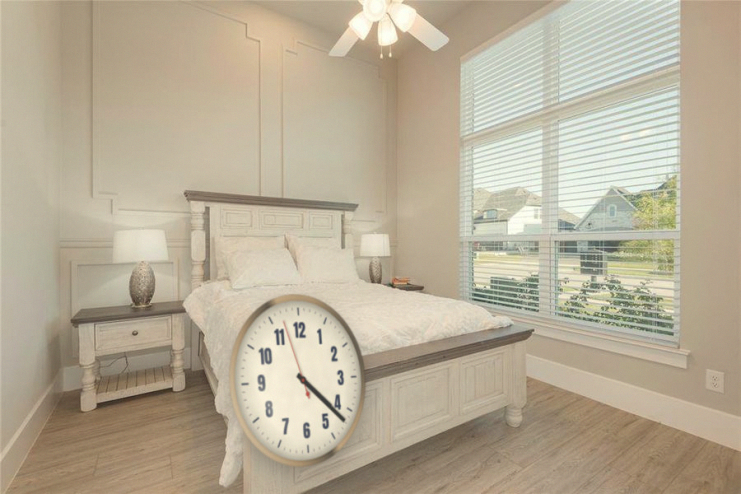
4:21:57
